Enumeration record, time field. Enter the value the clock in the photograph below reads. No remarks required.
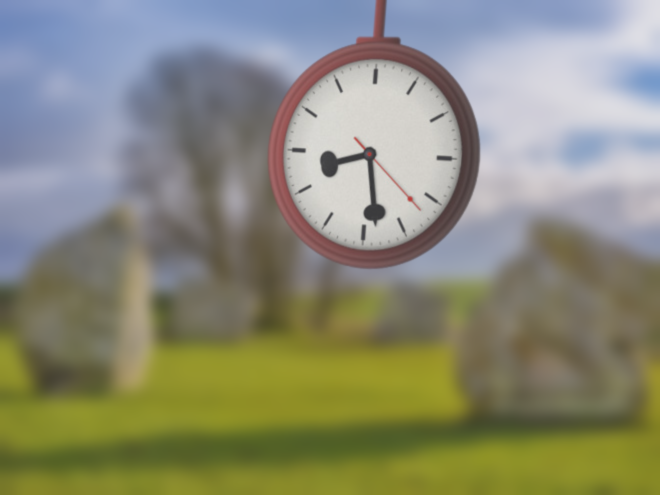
8:28:22
